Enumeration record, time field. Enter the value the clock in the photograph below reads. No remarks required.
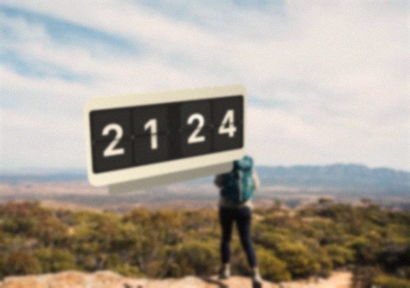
21:24
